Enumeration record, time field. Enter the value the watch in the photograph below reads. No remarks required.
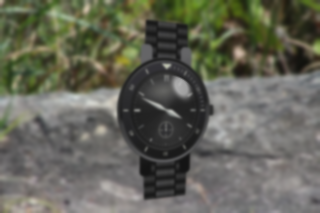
3:49
